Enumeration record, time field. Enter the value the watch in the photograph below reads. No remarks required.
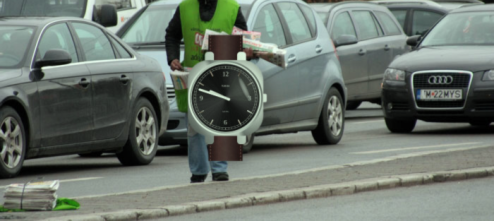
9:48
